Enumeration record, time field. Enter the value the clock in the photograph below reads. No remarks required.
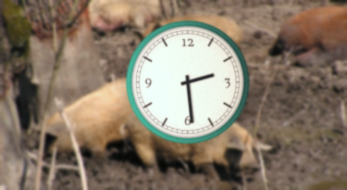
2:29
